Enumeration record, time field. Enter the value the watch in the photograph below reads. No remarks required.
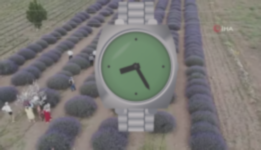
8:25
